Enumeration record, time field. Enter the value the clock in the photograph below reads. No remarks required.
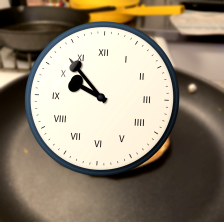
9:53
